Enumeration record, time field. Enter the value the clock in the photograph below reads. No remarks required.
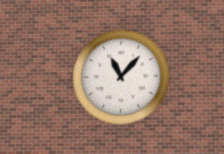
11:07
